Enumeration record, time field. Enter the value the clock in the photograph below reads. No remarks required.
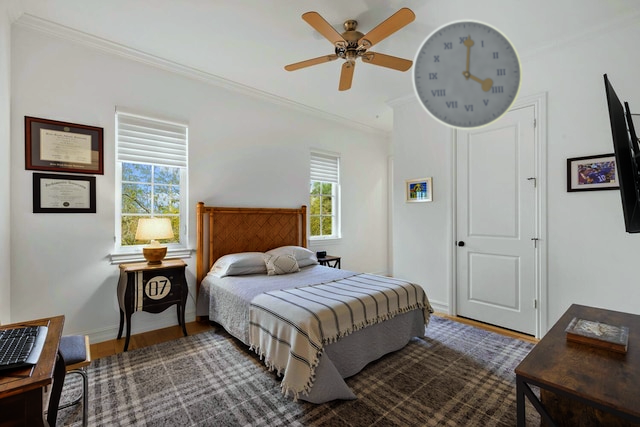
4:01
